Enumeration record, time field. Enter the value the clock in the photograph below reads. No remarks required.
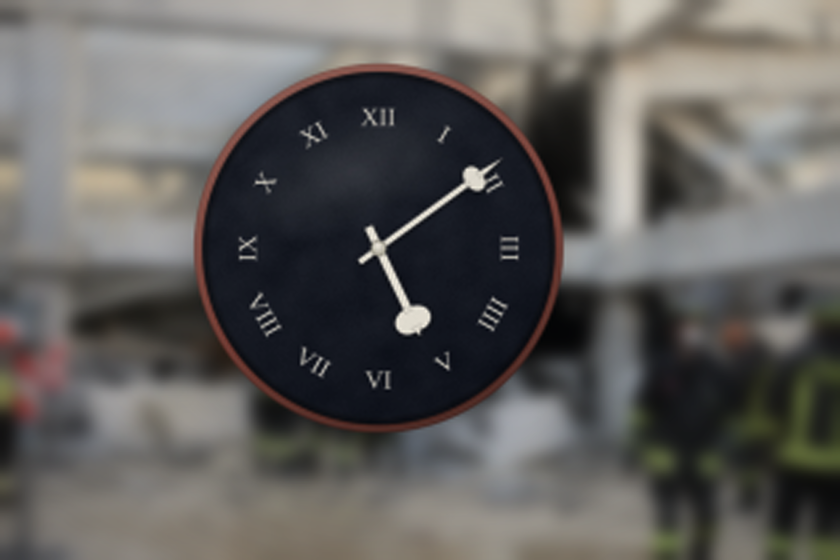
5:09
